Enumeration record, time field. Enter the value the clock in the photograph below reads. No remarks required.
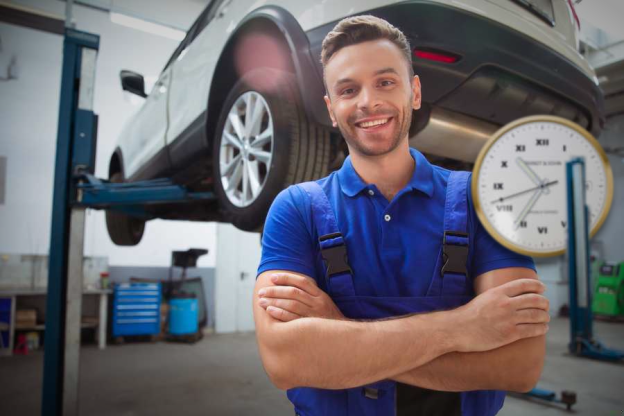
10:35:42
